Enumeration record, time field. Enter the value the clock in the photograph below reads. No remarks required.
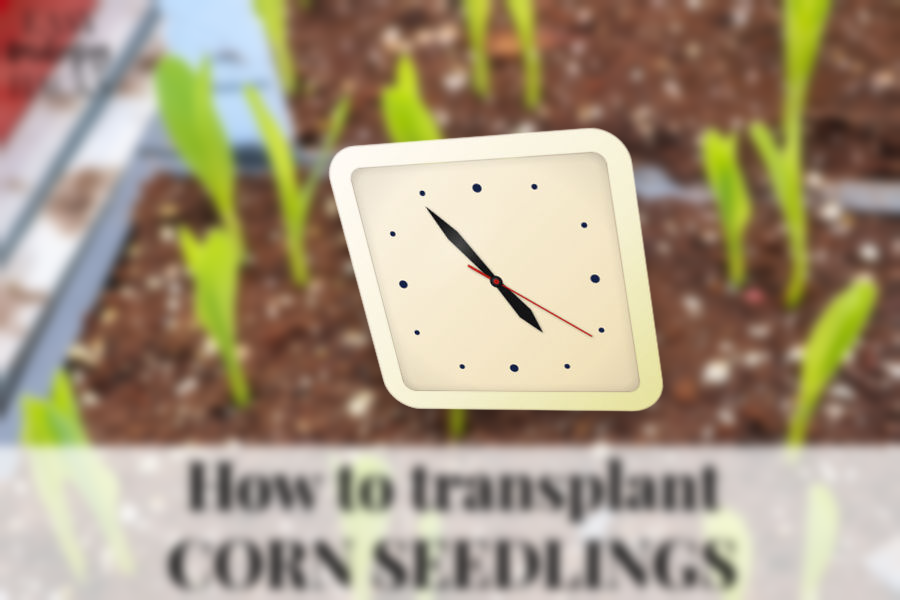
4:54:21
